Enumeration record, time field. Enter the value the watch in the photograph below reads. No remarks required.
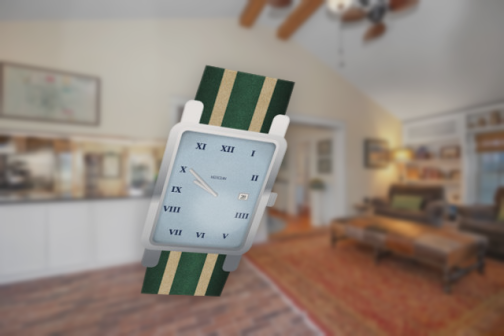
9:51
